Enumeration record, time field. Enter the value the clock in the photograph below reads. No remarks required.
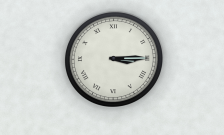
3:15
